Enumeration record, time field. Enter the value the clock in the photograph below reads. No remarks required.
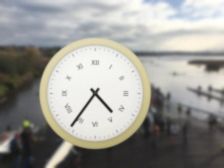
4:36
